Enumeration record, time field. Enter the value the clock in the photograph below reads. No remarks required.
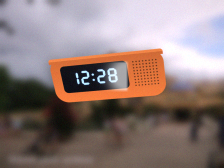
12:28
